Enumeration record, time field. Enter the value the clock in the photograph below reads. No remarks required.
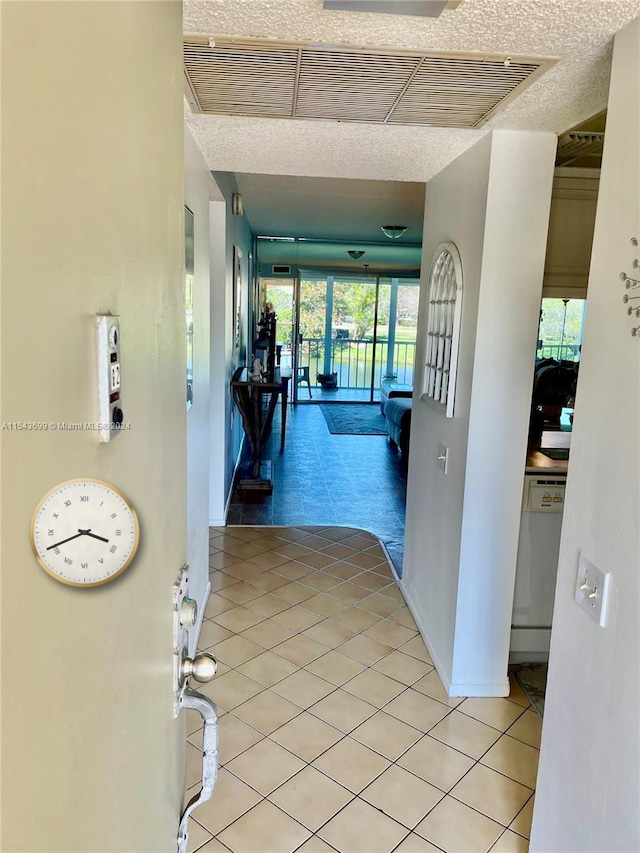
3:41
